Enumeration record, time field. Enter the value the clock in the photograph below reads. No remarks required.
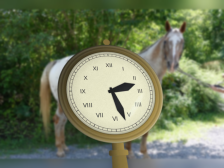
2:27
